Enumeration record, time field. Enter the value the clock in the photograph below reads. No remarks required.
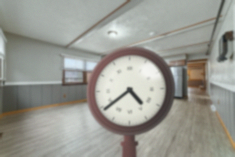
4:39
